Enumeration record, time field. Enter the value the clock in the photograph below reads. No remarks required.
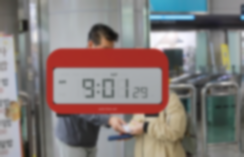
9:01
